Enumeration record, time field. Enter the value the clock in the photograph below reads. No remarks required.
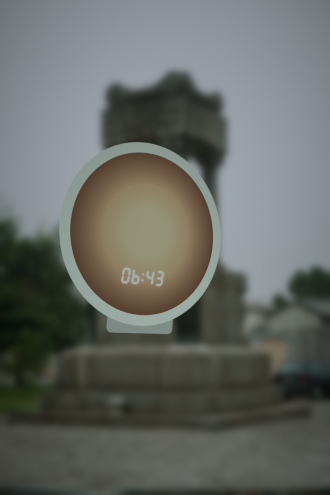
6:43
